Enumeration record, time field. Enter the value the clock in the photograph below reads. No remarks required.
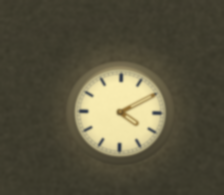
4:10
